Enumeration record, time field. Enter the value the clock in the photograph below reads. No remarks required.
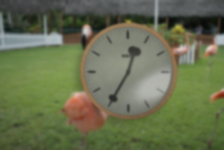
12:35
